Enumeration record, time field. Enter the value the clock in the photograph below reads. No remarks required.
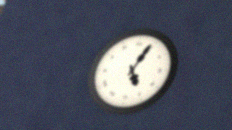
5:04
